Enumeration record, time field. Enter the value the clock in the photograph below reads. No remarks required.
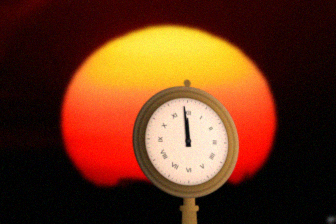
11:59
